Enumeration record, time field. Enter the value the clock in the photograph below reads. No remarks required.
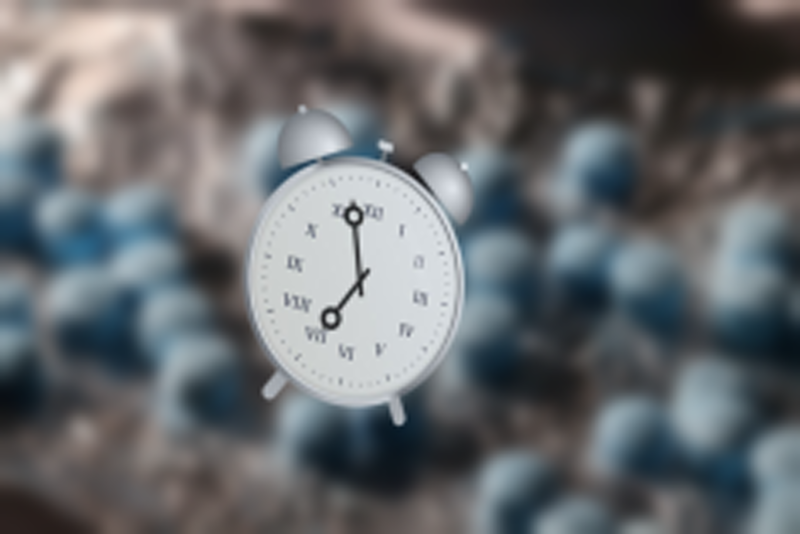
6:57
